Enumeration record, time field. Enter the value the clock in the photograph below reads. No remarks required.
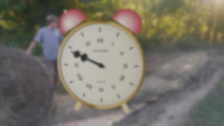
9:49
